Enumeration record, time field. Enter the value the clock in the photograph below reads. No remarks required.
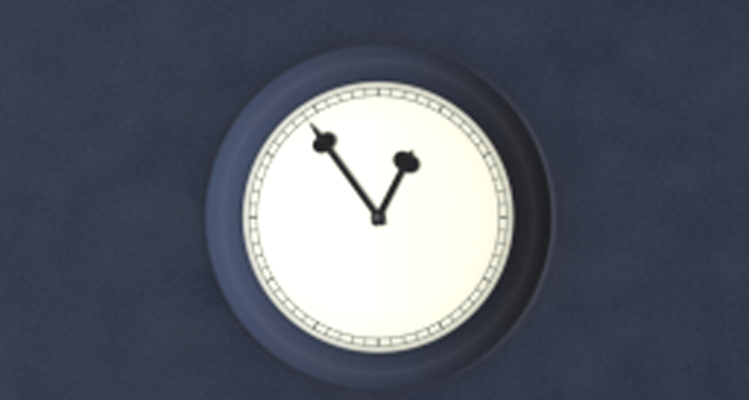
12:54
